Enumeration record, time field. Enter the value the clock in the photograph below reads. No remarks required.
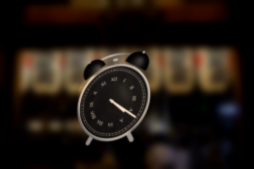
4:21
